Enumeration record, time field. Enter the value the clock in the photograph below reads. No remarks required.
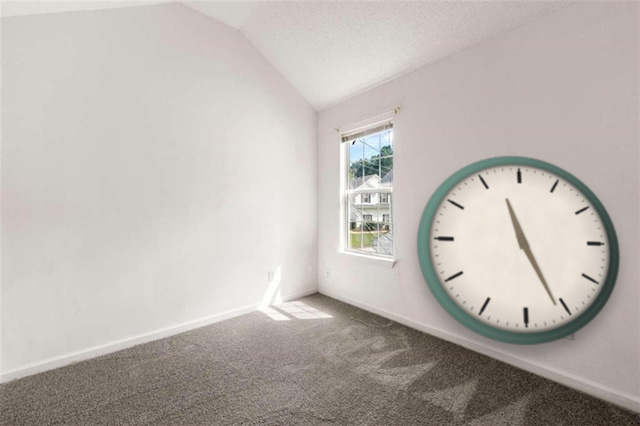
11:26
